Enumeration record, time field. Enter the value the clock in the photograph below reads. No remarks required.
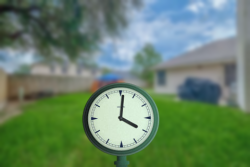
4:01
